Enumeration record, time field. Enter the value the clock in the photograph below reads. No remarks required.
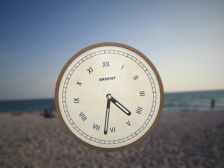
4:32
